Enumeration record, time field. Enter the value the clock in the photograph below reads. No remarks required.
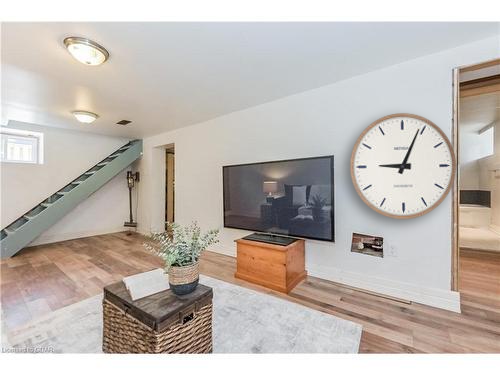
9:04
